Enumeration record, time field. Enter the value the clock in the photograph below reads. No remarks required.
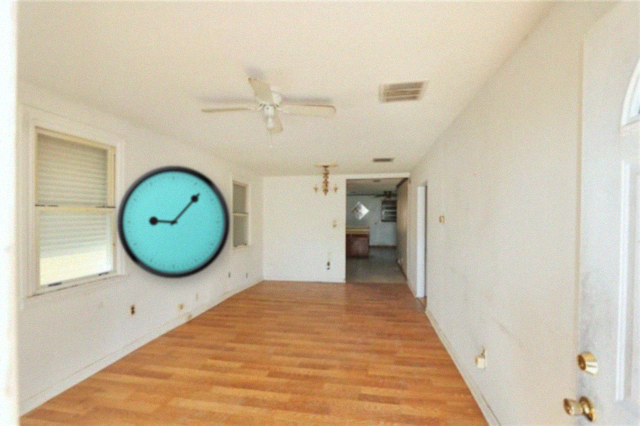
9:07
